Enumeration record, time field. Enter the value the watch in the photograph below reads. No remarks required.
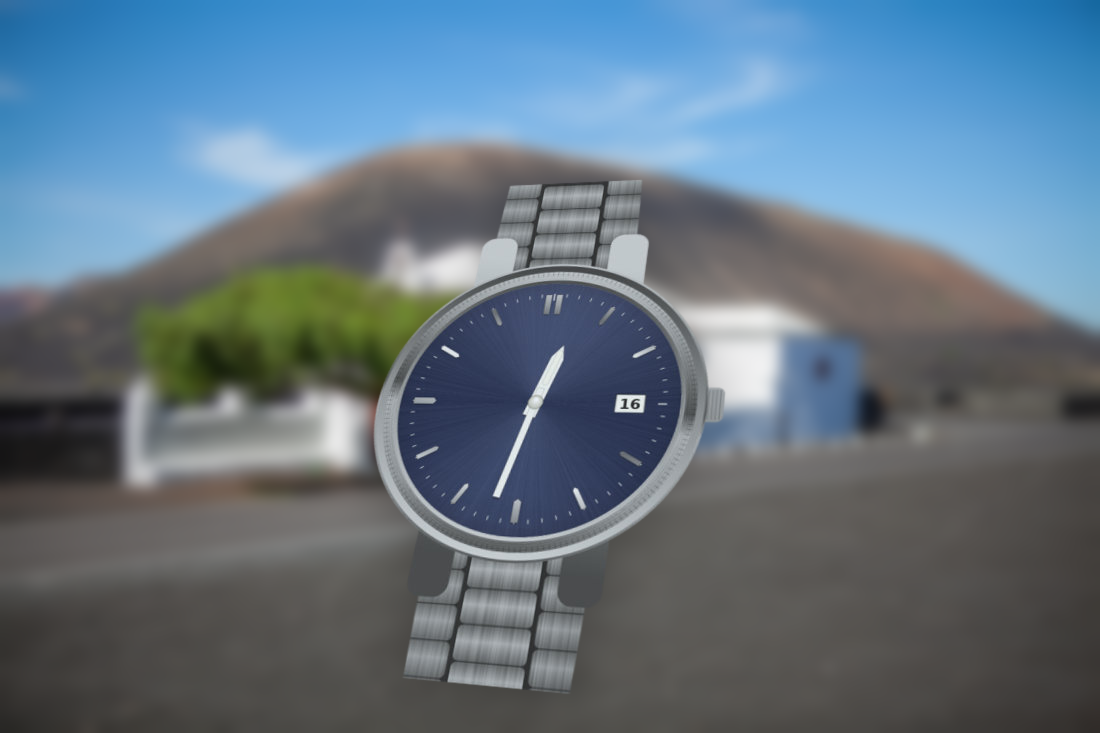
12:32
